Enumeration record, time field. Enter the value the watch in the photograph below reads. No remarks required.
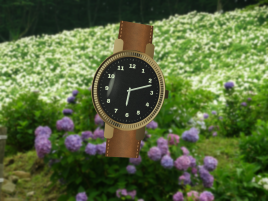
6:12
